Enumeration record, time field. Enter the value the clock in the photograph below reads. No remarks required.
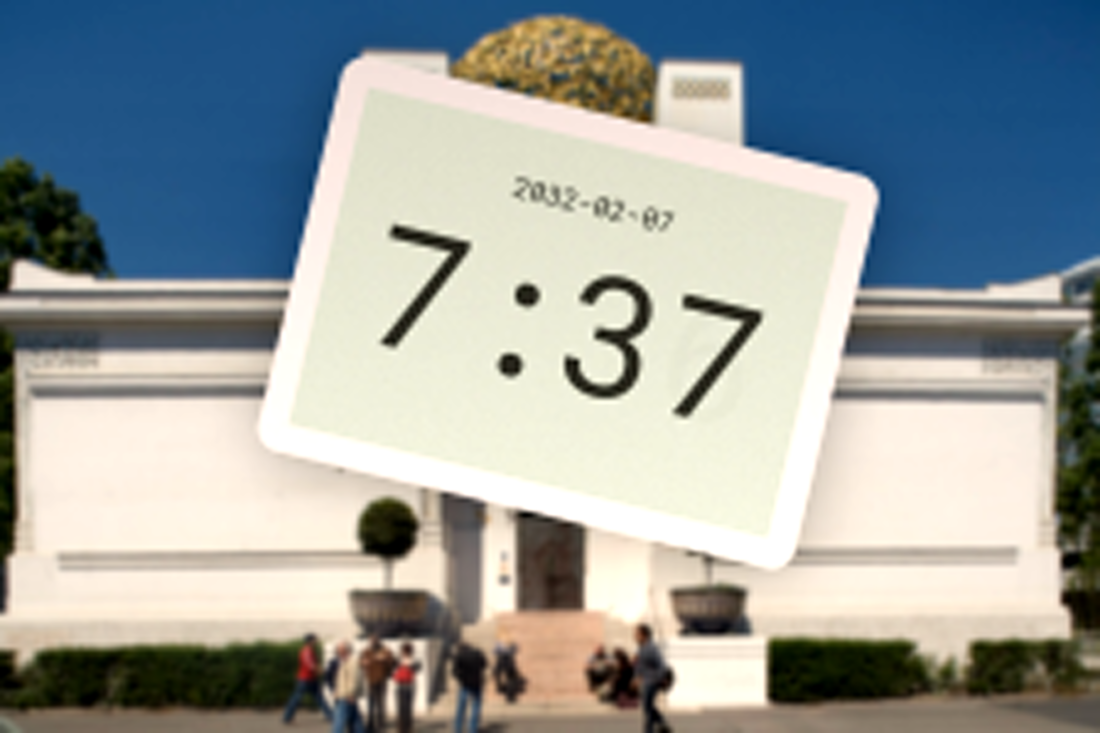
7:37
